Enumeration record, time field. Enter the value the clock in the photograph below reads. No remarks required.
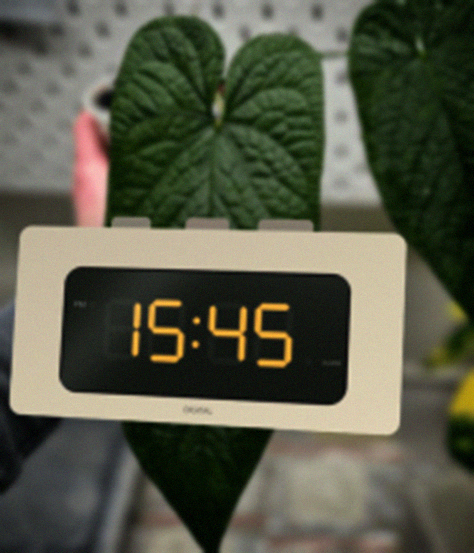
15:45
